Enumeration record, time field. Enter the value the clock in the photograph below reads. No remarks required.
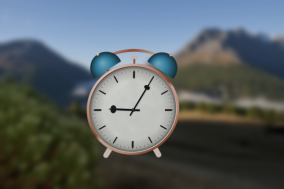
9:05
